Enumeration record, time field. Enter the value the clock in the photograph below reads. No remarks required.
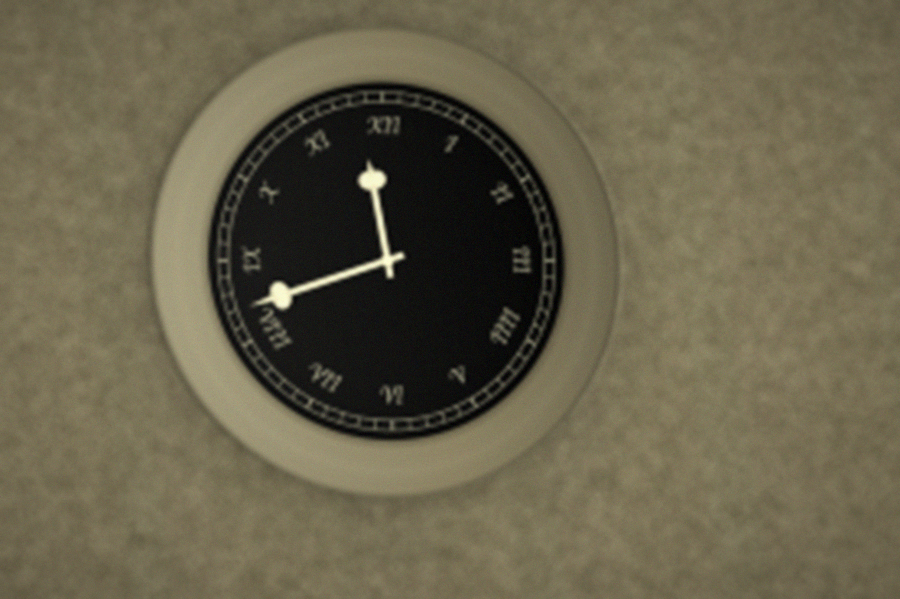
11:42
